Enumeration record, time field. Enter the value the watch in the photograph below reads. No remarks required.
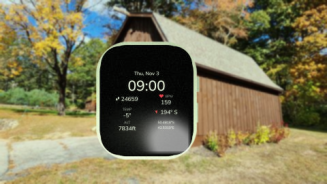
9:00
